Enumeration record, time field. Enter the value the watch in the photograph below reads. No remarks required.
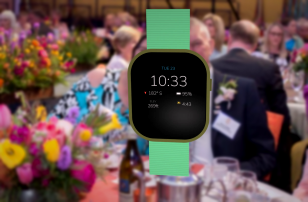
10:33
